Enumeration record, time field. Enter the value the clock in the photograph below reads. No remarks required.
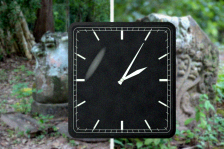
2:05
